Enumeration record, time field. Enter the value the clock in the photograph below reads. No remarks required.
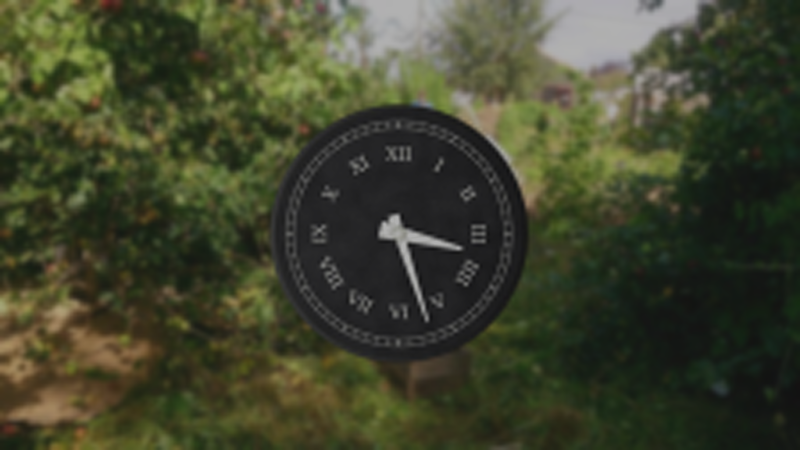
3:27
